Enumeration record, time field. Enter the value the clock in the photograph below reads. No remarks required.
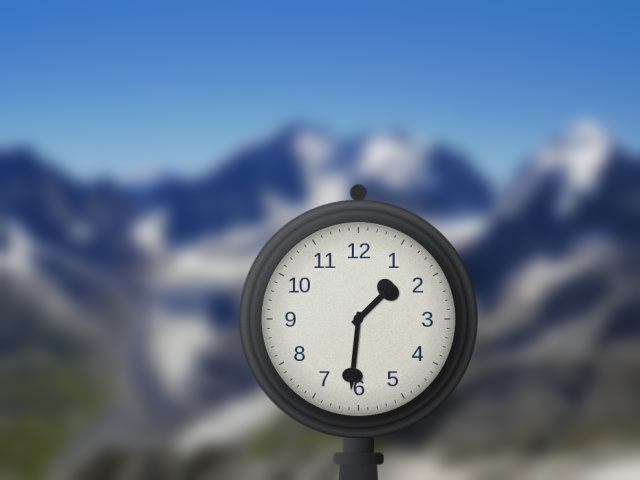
1:31
